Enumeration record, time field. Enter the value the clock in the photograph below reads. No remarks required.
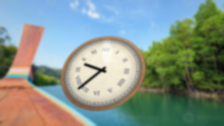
9:37
